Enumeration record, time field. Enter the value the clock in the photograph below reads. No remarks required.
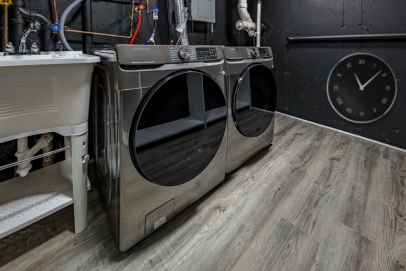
11:08
